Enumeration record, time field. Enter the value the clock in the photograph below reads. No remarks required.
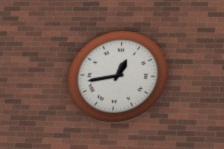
12:43
